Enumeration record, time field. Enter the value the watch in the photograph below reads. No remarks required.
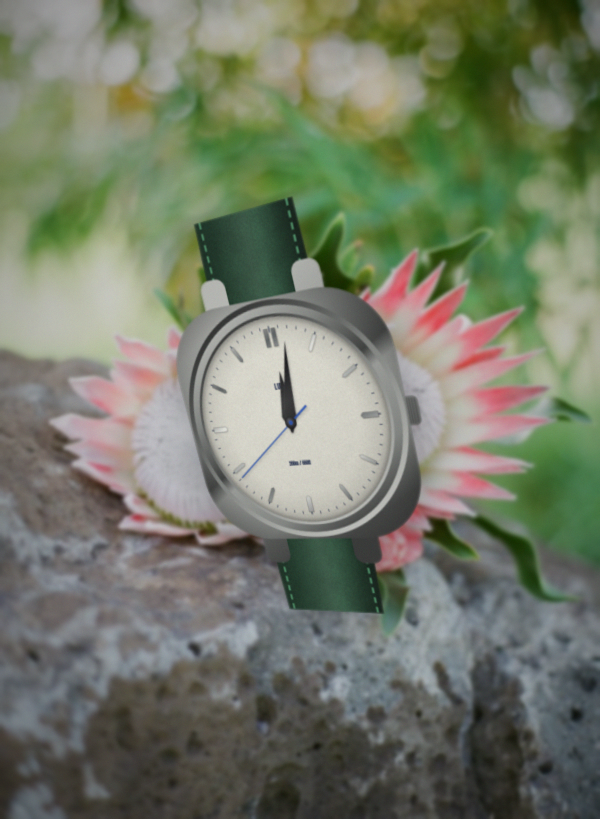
12:01:39
